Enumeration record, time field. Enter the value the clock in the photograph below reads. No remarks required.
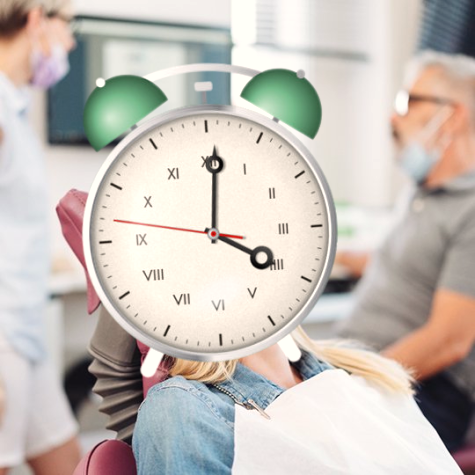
4:00:47
